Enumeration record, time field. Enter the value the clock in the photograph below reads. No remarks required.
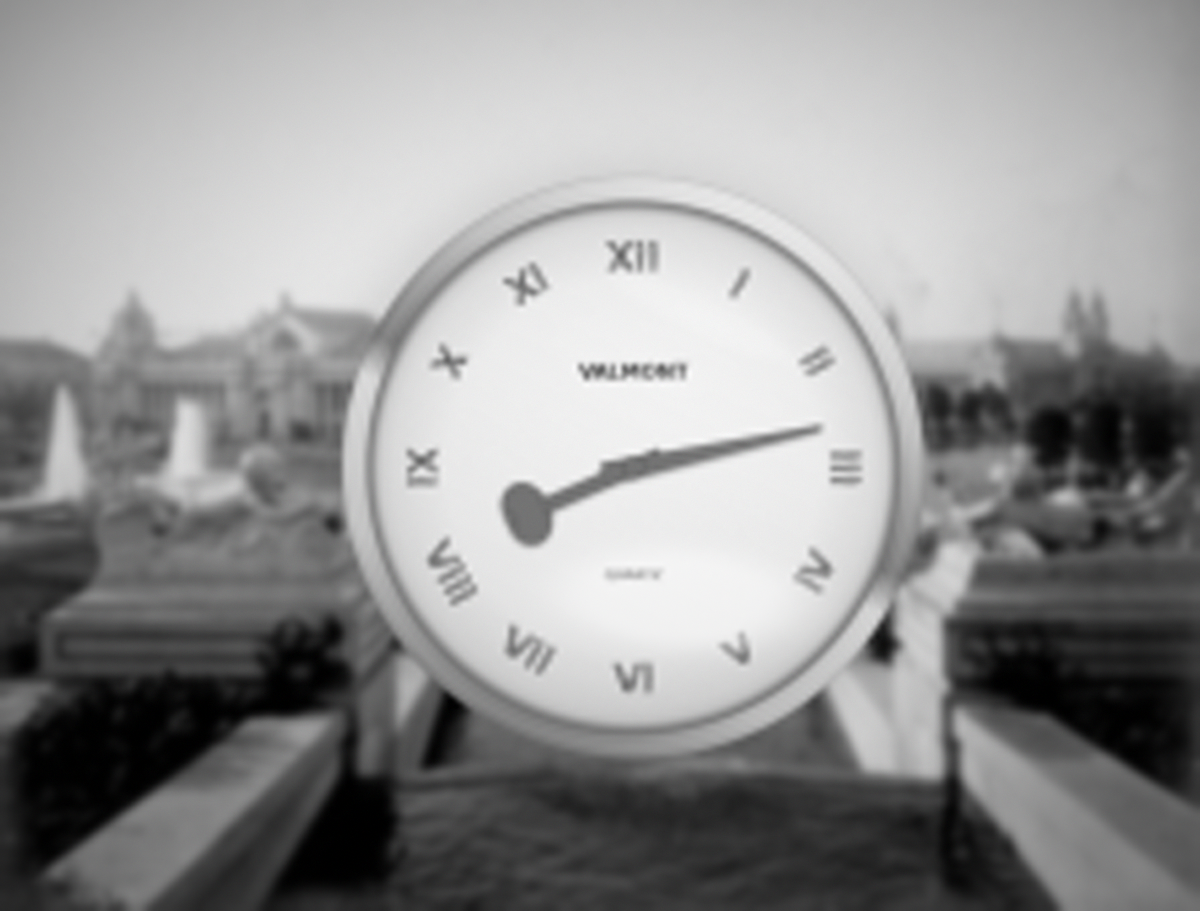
8:13
